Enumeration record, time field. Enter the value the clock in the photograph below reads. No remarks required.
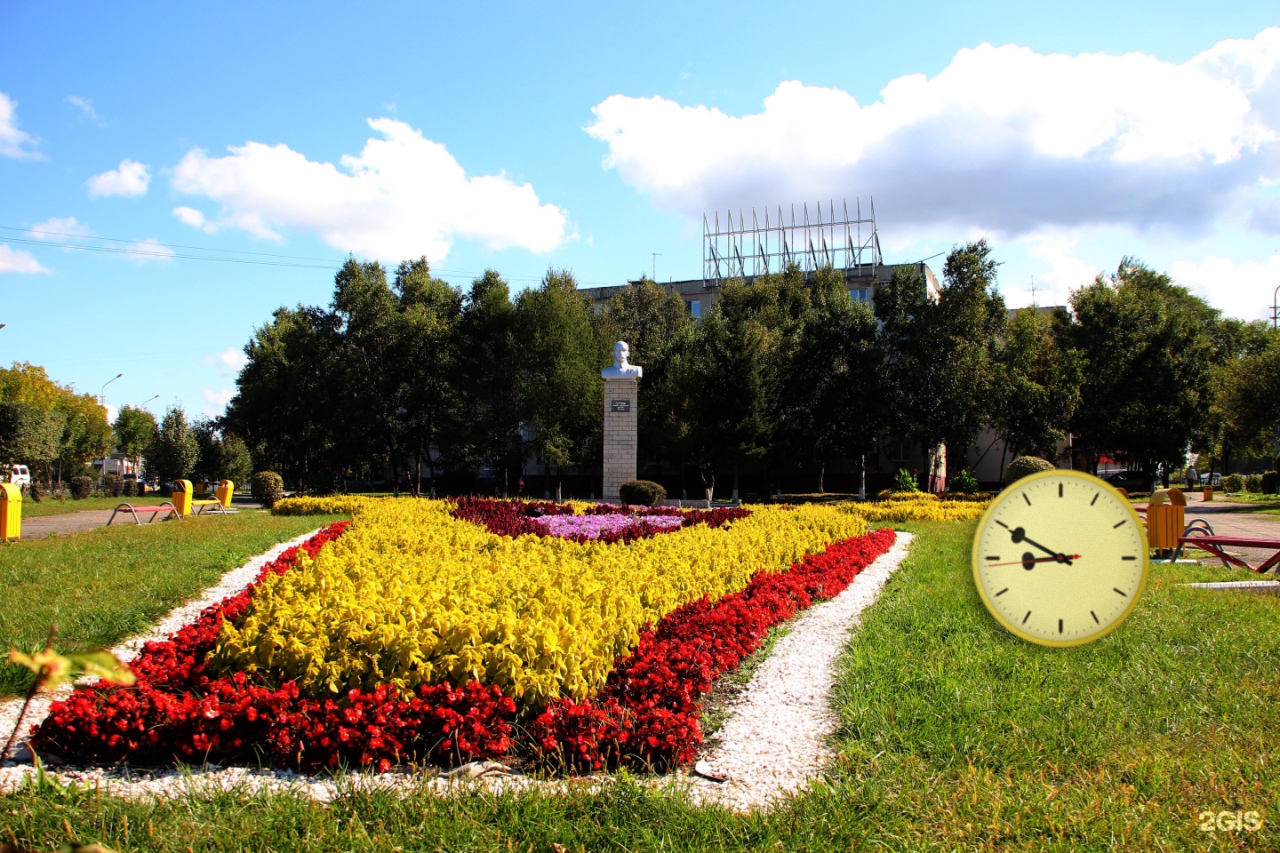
8:49:44
